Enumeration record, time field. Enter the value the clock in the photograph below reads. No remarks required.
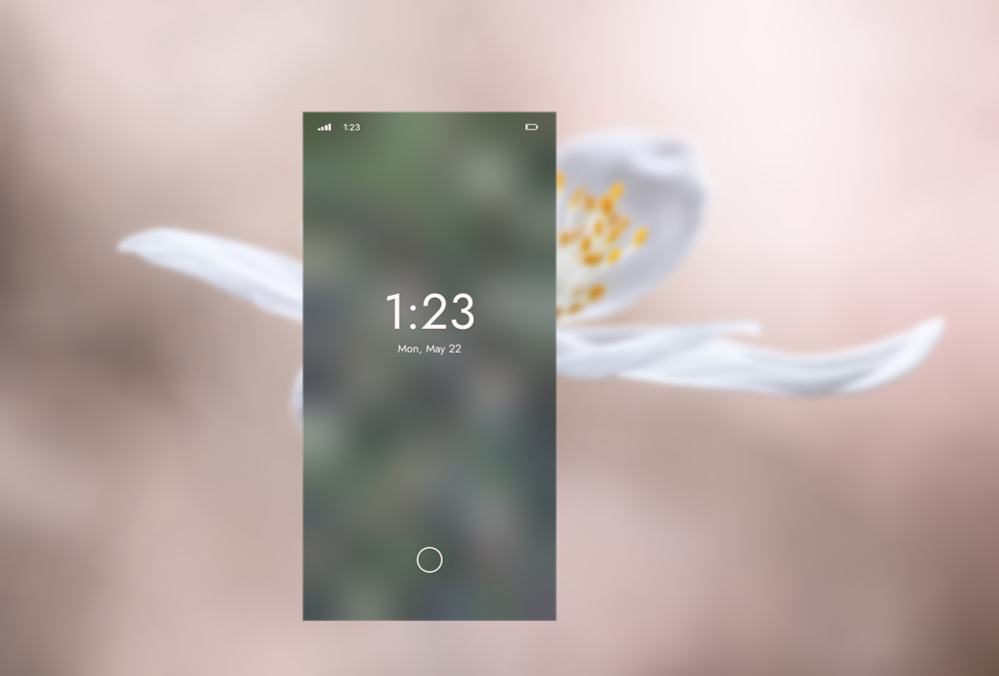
1:23
